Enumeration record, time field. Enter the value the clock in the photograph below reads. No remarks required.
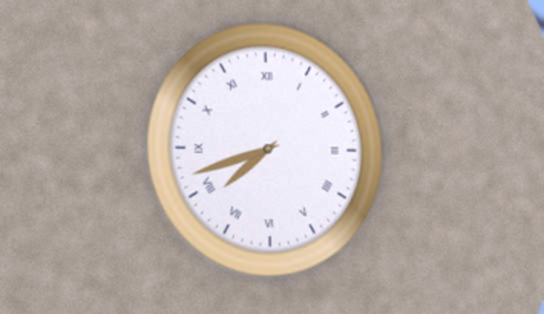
7:42
